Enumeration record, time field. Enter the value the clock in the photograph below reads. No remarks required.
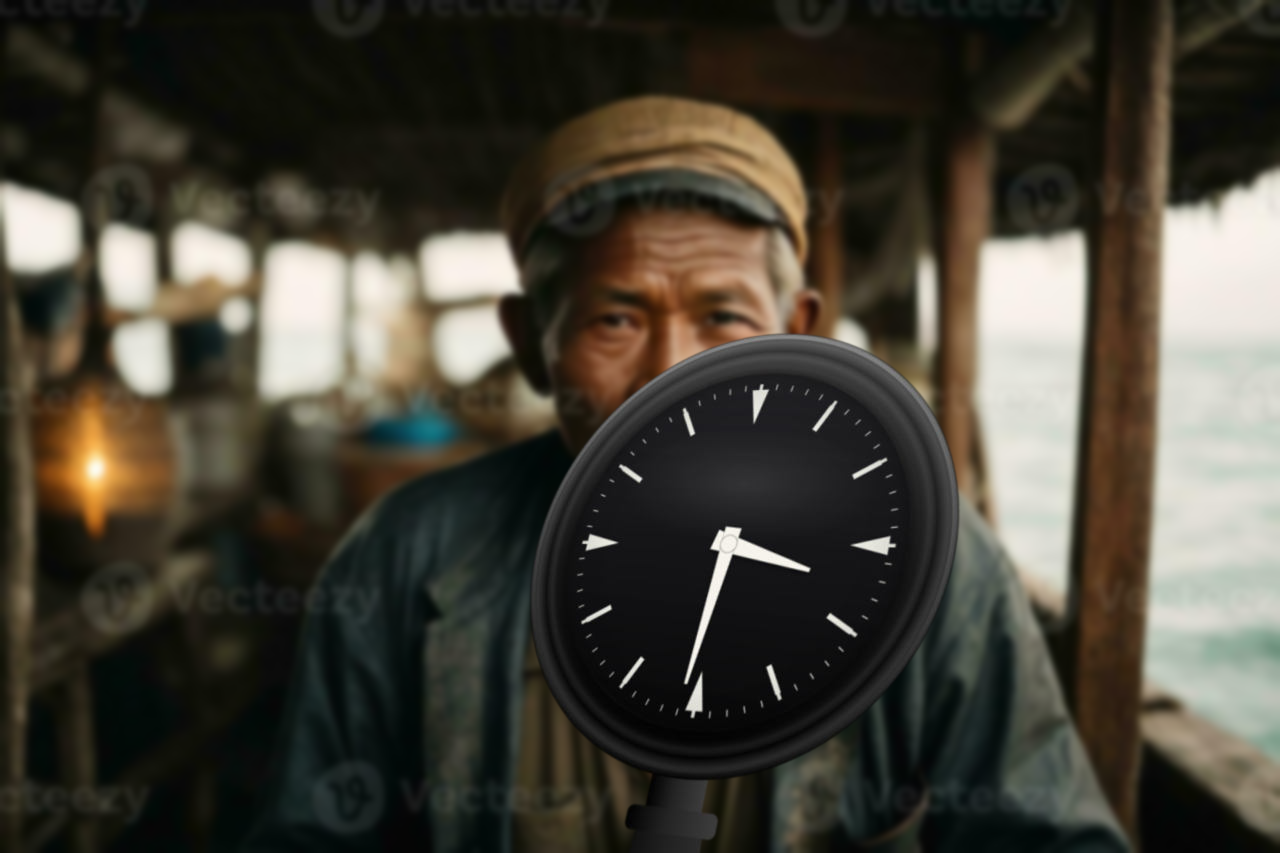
3:31
